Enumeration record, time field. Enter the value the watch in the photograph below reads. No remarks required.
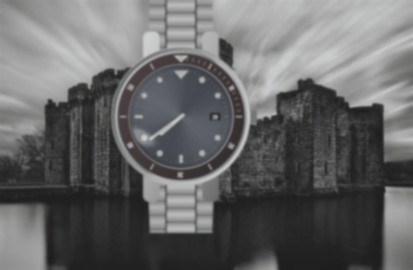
7:39
